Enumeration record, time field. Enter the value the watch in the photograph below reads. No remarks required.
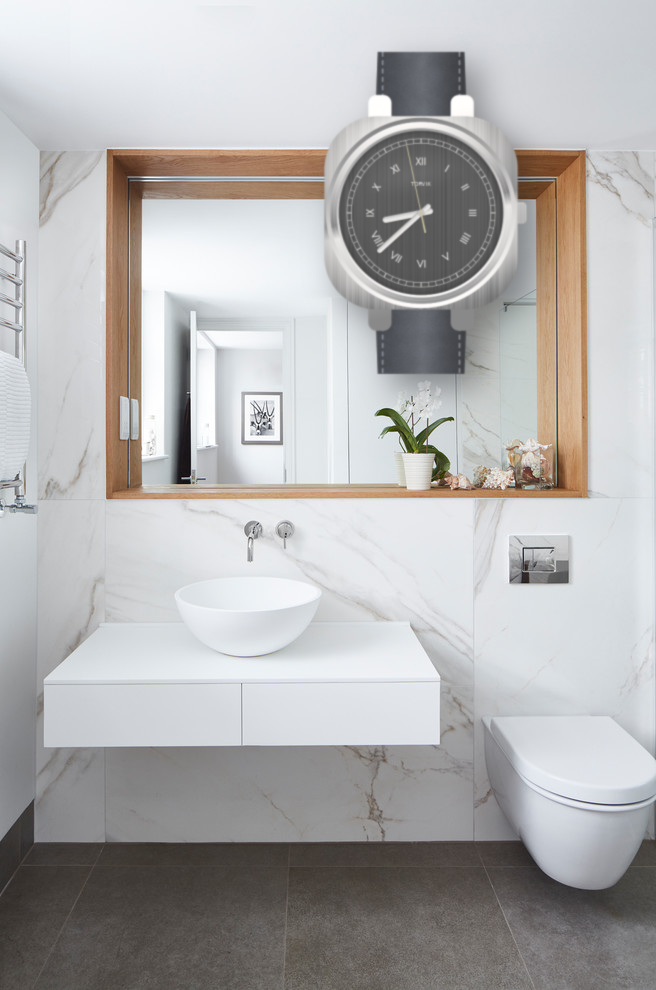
8:37:58
